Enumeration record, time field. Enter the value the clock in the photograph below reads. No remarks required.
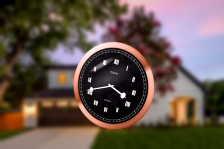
3:41
